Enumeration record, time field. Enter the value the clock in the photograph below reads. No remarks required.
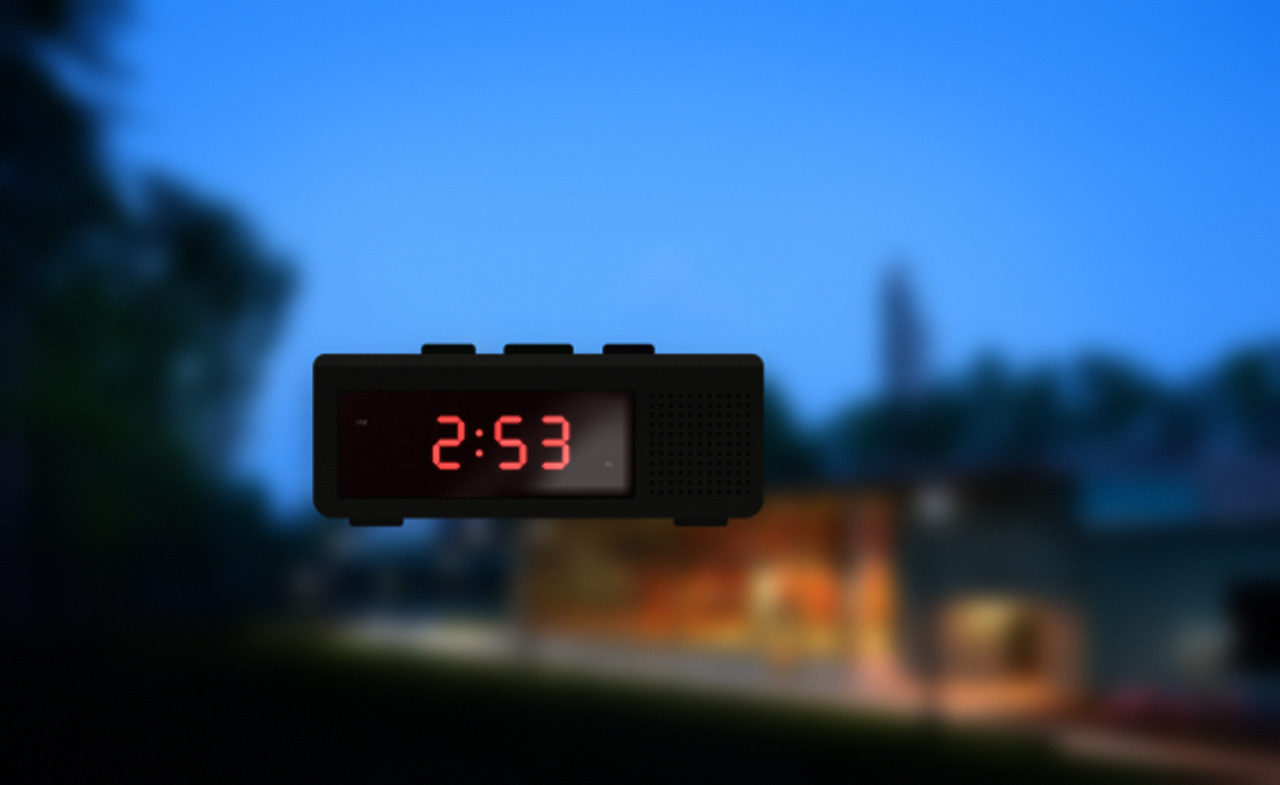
2:53
